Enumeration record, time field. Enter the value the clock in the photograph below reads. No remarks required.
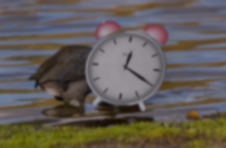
12:20
